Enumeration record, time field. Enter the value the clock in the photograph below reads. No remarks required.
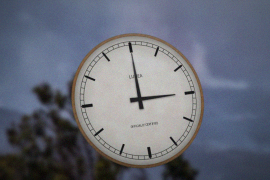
3:00
